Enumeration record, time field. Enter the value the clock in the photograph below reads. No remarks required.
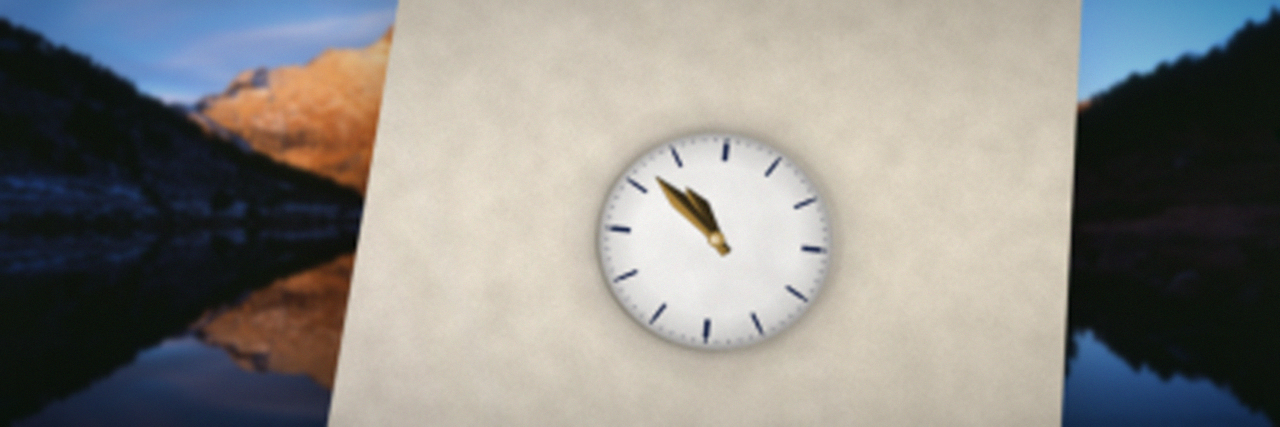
10:52
